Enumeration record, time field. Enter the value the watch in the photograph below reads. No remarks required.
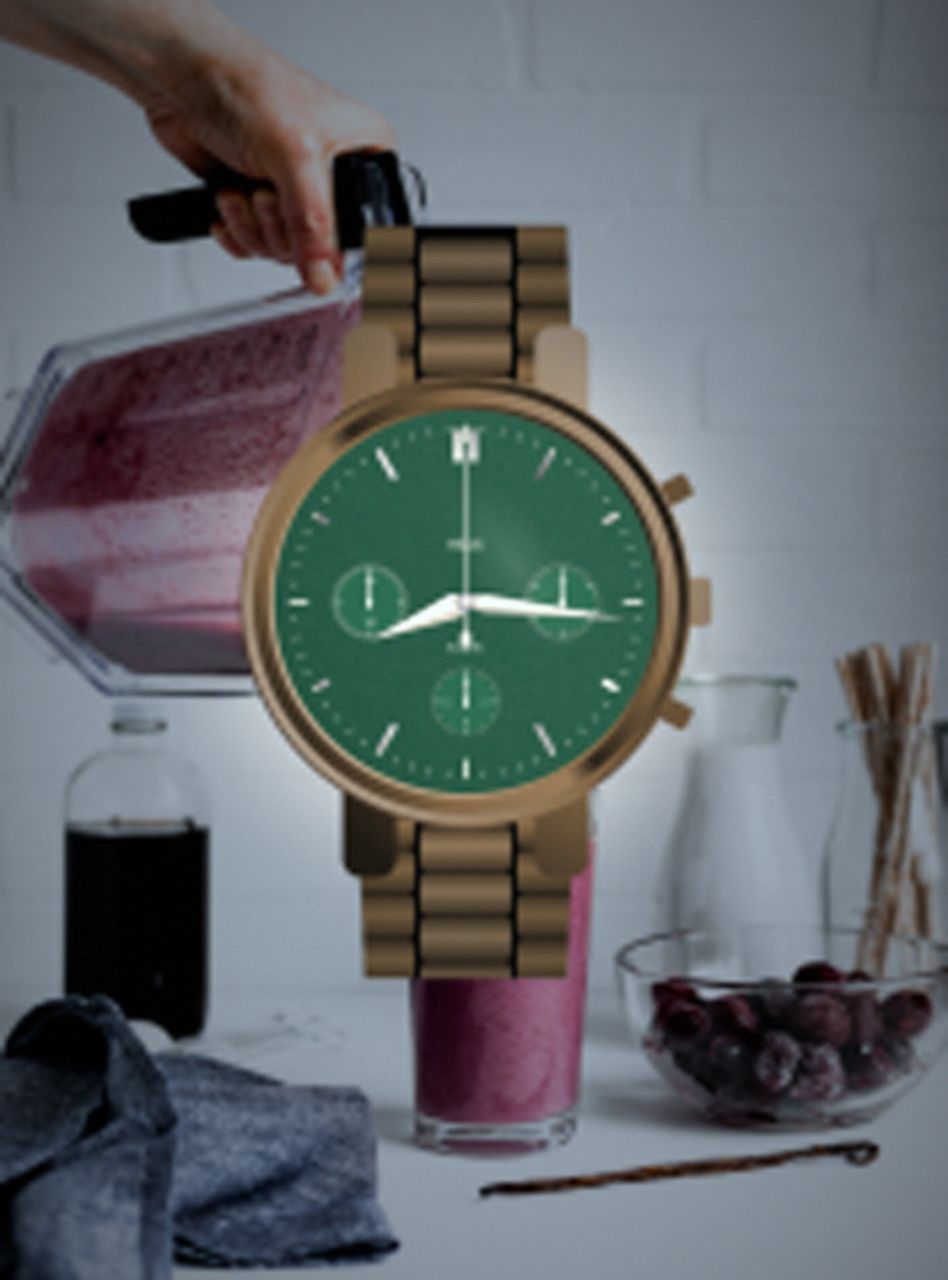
8:16
